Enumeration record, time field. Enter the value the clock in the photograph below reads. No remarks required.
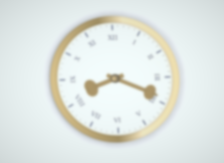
8:19
